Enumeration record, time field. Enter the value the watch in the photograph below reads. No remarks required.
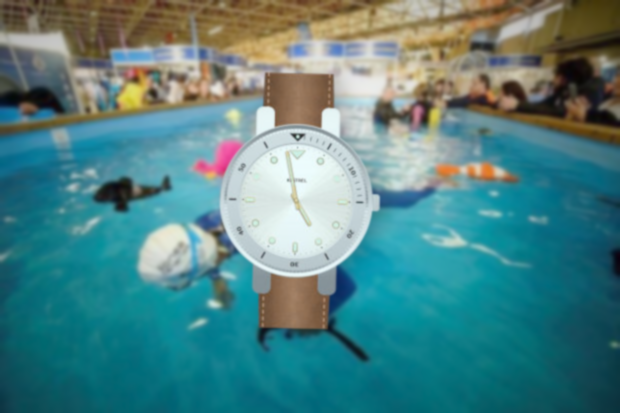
4:58
